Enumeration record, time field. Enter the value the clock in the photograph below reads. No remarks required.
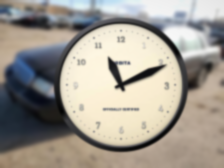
11:11
